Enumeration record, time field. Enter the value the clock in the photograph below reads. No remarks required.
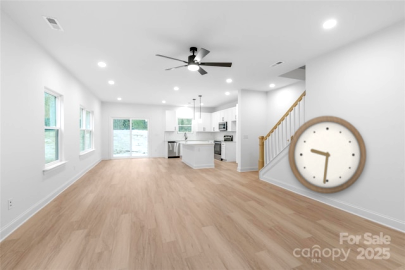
9:31
